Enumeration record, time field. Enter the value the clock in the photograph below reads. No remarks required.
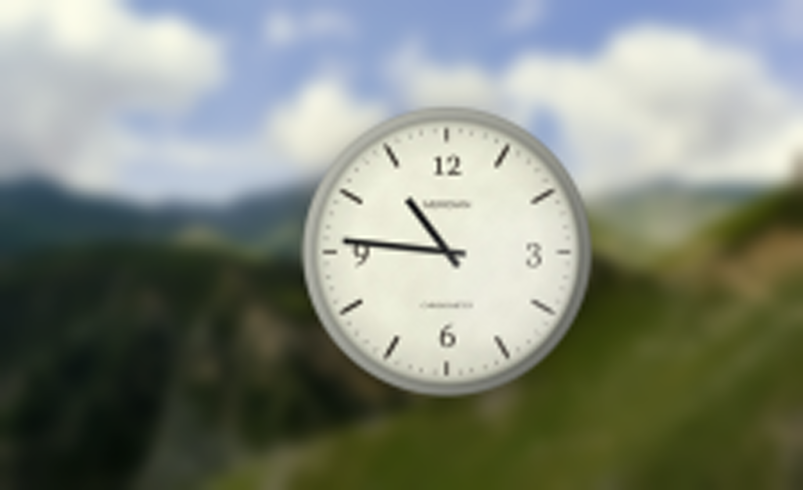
10:46
